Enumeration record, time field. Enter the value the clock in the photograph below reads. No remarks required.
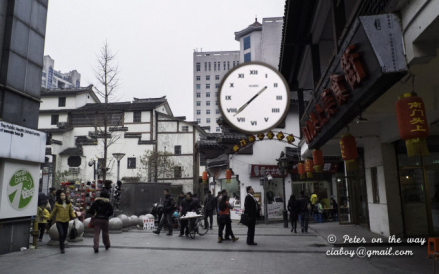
1:38
